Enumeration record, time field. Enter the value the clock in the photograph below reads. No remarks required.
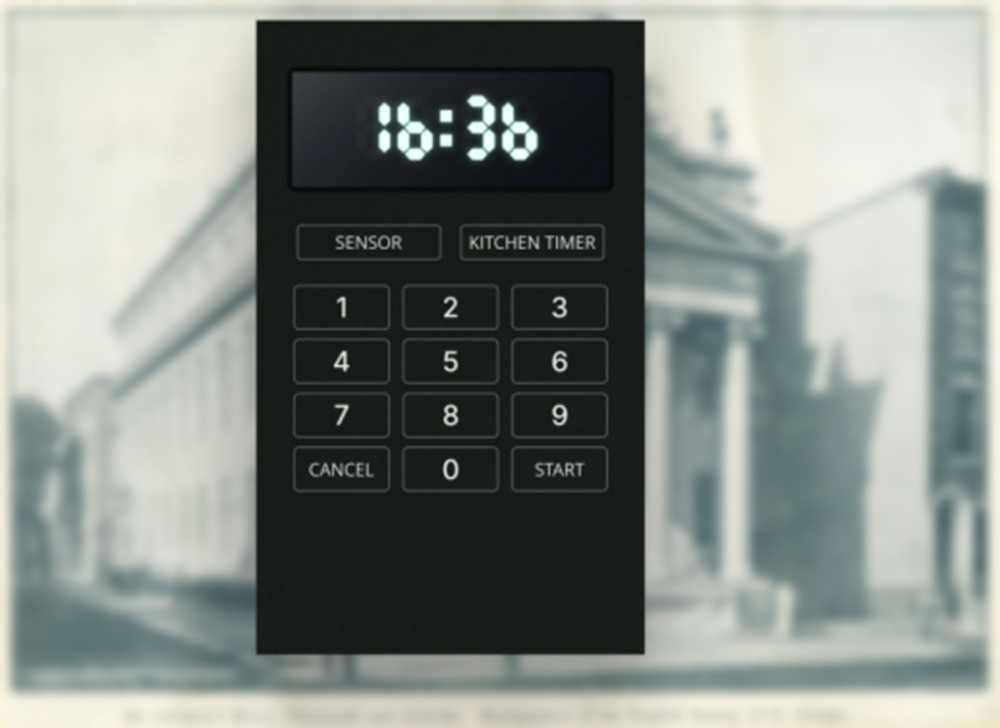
16:36
